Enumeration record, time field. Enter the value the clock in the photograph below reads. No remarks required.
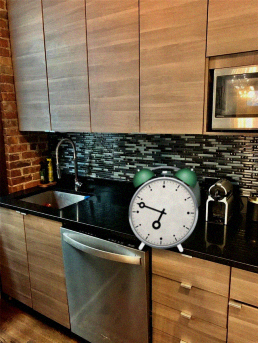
6:48
